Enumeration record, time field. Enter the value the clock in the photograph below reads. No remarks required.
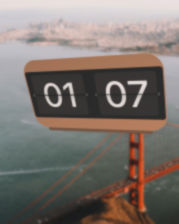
1:07
